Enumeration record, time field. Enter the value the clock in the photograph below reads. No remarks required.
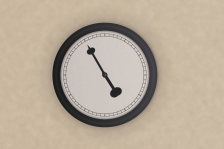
4:55
